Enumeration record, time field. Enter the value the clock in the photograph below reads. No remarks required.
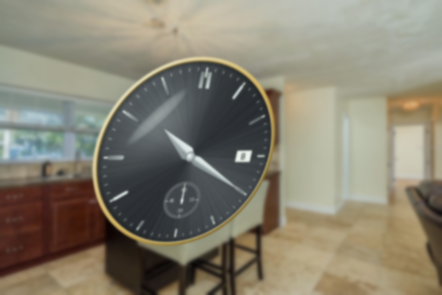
10:20
